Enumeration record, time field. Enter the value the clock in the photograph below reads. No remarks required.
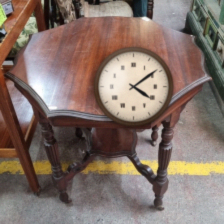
4:09
